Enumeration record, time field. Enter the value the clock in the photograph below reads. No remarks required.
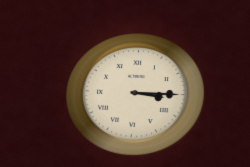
3:15
